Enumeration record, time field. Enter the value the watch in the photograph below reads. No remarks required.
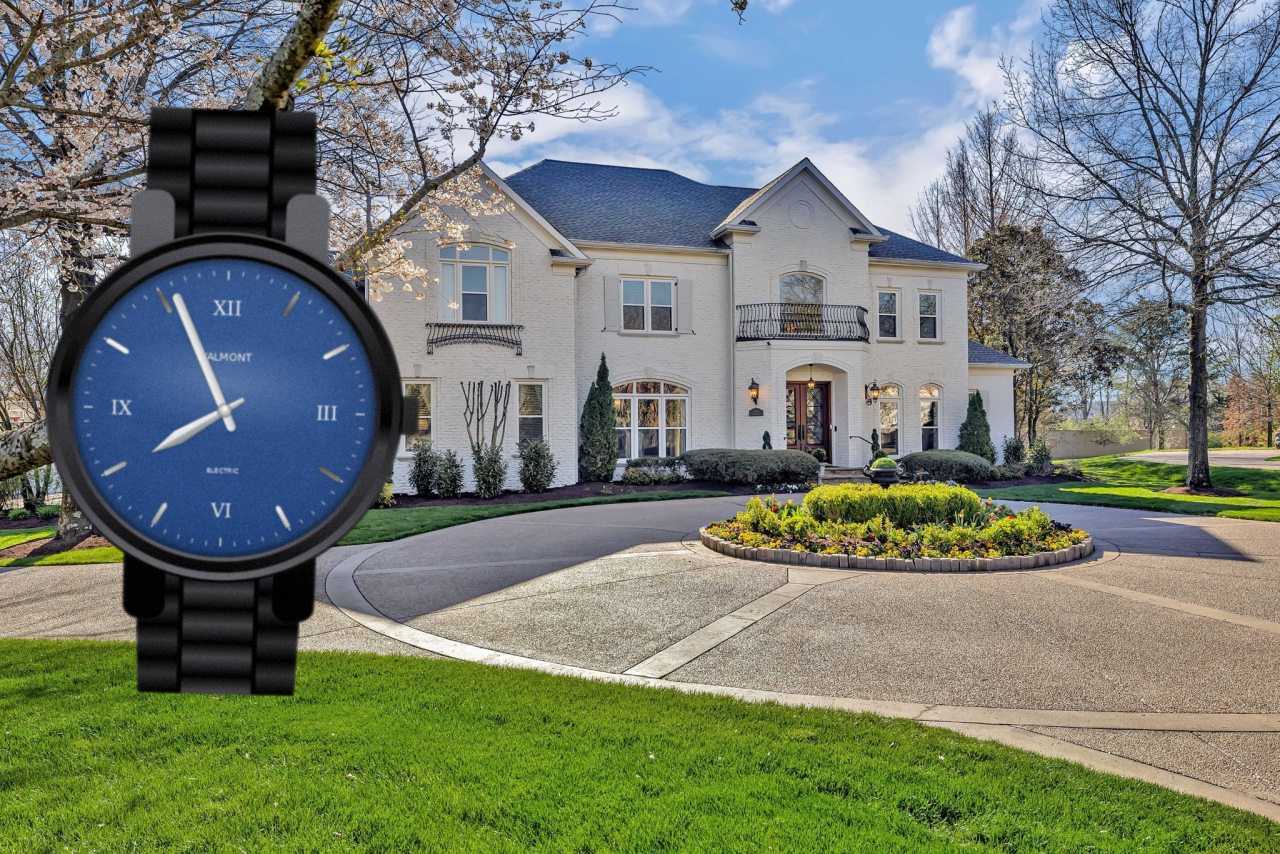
7:56
